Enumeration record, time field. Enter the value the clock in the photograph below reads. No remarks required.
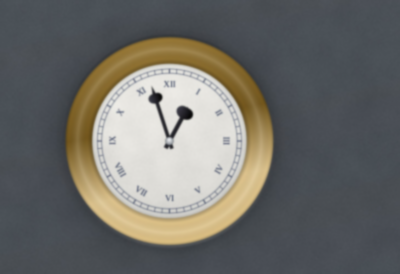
12:57
